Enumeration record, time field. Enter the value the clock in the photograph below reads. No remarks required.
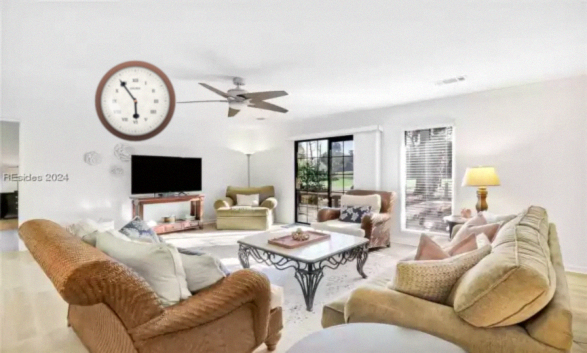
5:54
